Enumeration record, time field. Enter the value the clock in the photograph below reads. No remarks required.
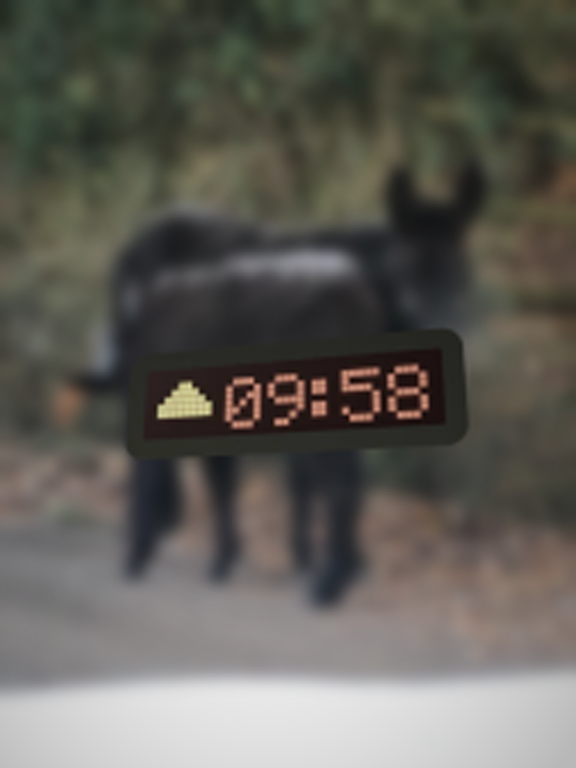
9:58
